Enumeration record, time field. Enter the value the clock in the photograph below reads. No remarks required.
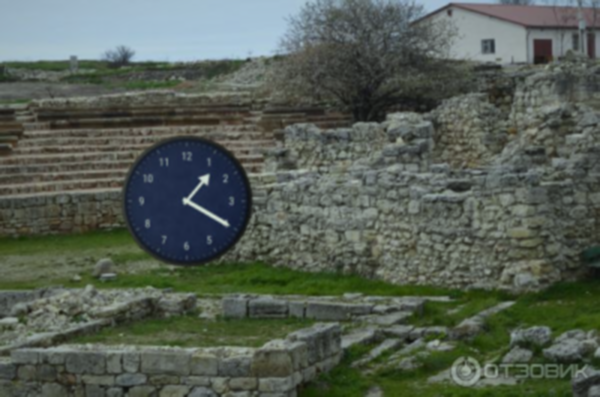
1:20
